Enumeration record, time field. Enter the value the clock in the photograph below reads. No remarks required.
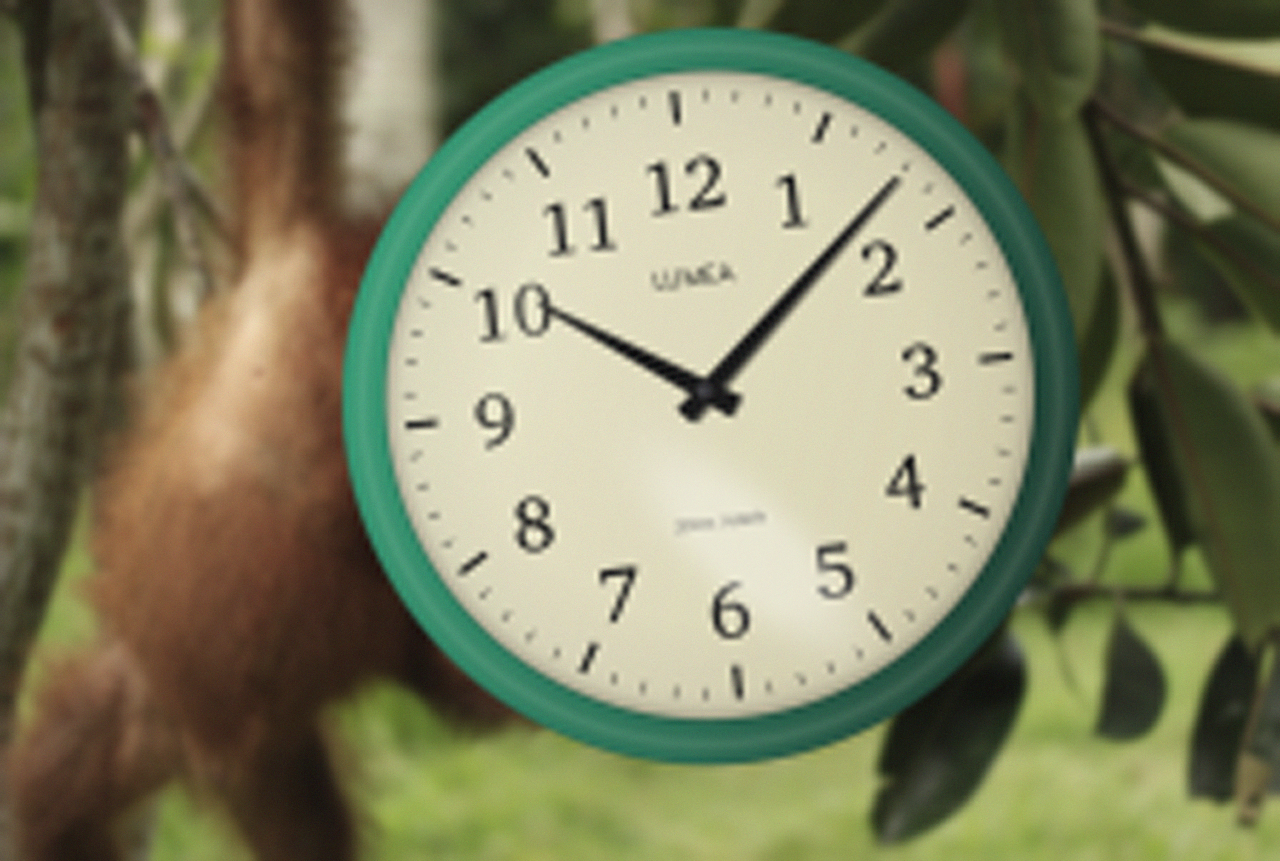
10:08
